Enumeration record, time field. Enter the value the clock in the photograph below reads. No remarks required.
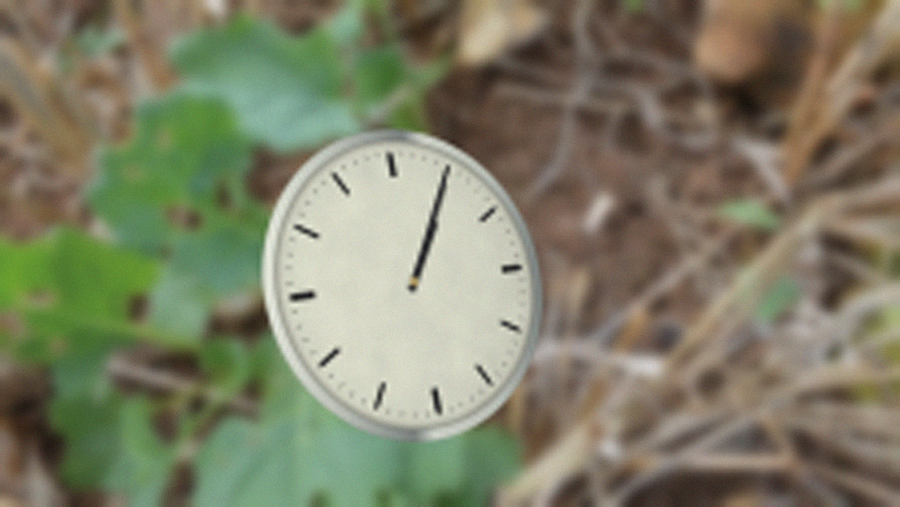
1:05
